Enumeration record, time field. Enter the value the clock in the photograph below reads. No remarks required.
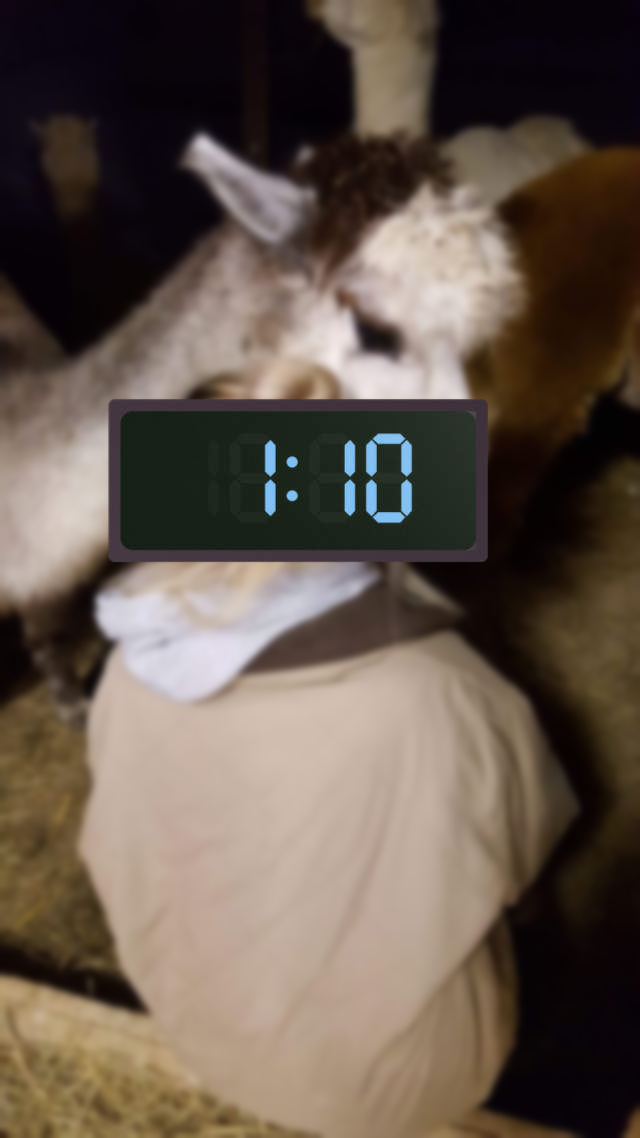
1:10
